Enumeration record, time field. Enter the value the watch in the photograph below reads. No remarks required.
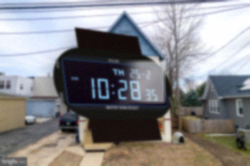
10:28
